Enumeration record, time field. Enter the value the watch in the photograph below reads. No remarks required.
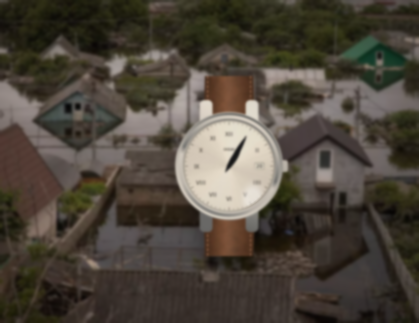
1:05
